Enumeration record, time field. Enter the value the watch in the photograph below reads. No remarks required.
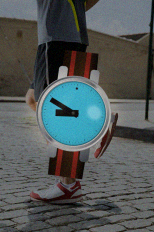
8:49
